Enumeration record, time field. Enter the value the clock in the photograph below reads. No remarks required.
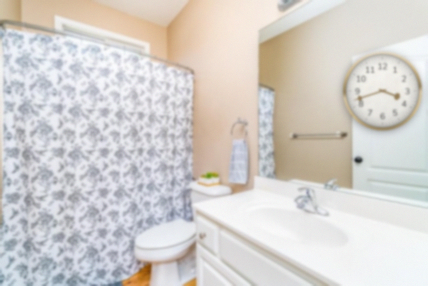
3:42
